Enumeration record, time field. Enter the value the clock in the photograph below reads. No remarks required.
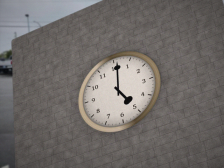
5:01
